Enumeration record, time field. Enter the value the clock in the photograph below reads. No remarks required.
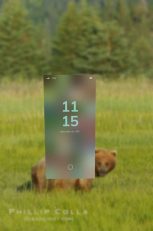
11:15
